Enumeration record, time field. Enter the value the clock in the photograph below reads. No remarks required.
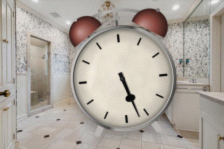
5:27
